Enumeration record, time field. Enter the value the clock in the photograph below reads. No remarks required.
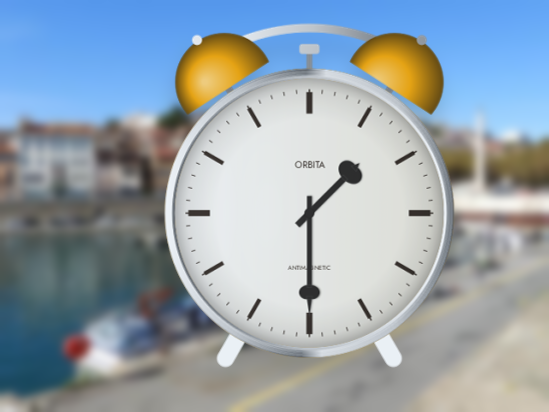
1:30
